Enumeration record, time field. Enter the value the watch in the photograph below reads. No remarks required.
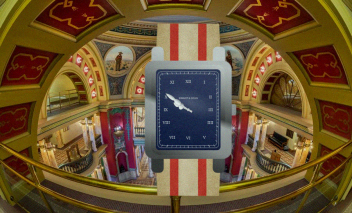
9:51
